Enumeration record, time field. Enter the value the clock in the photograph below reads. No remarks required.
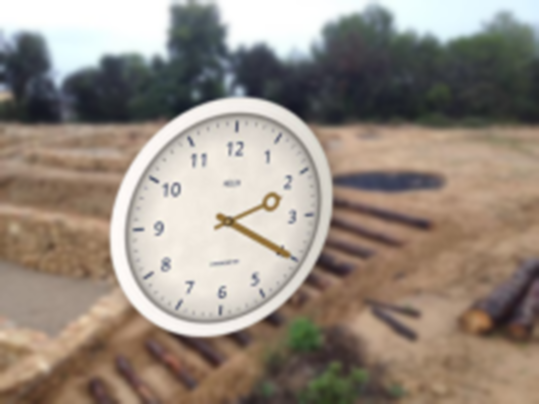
2:20
